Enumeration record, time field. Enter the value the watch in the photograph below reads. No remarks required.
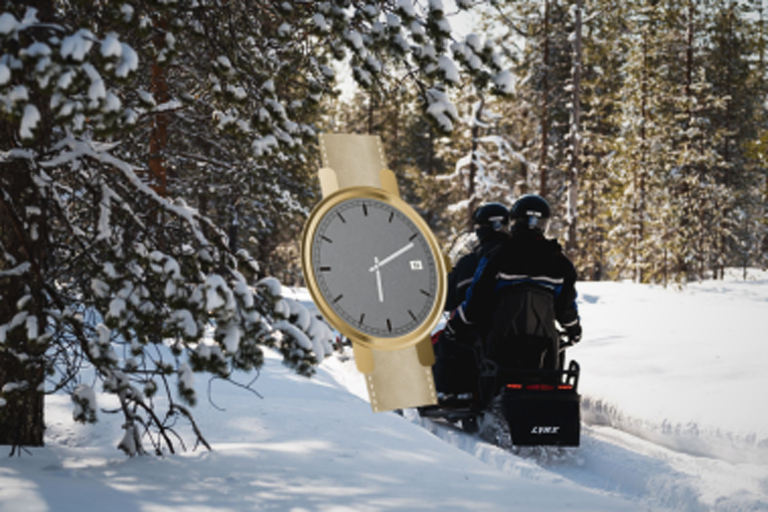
6:11
